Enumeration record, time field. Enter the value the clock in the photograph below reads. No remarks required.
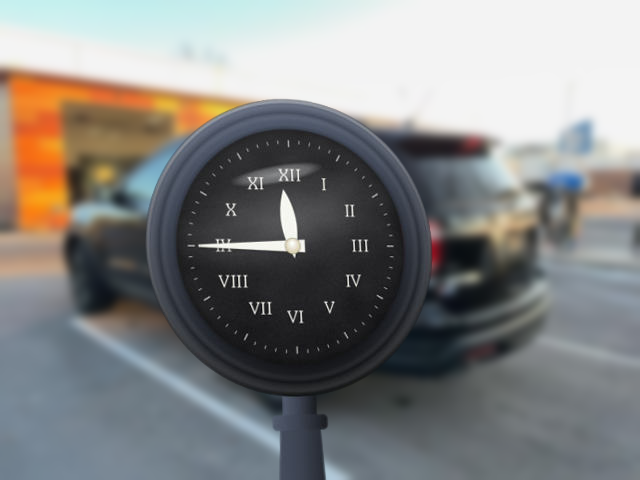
11:45
